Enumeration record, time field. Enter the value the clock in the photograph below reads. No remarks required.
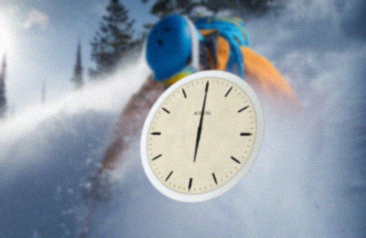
6:00
